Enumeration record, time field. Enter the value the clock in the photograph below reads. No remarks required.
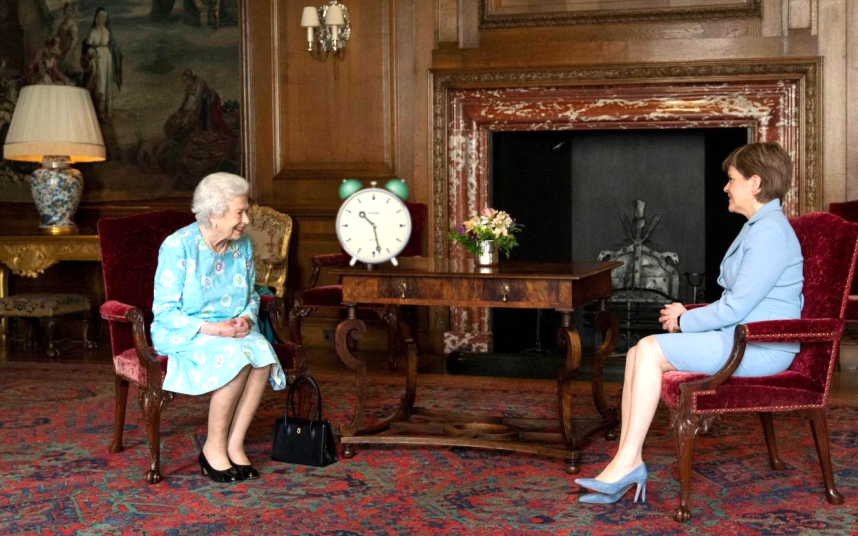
10:28
